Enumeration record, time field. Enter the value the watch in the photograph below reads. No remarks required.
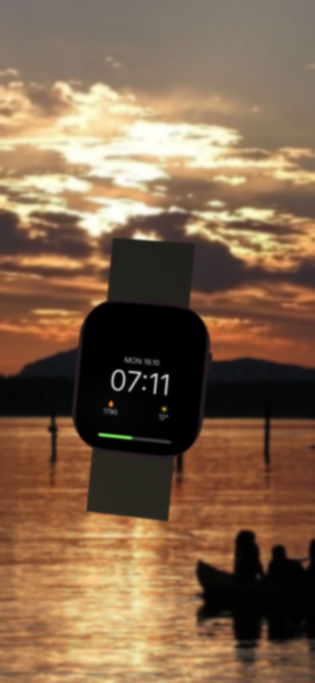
7:11
